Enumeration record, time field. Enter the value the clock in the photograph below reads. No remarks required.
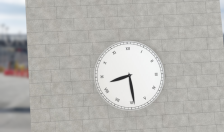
8:29
